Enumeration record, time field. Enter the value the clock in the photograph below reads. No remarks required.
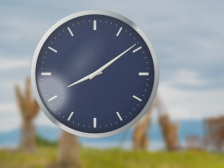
8:09
